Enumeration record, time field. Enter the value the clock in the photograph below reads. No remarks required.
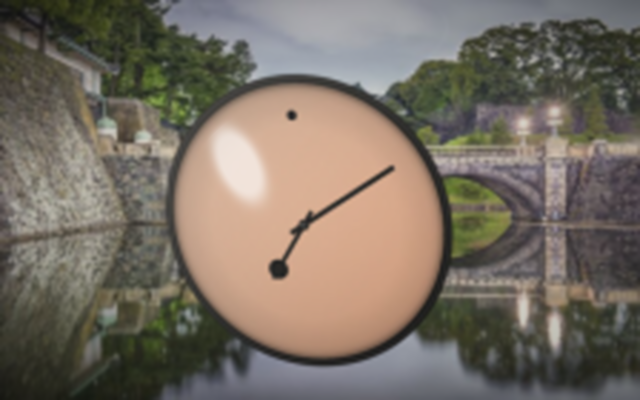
7:10
